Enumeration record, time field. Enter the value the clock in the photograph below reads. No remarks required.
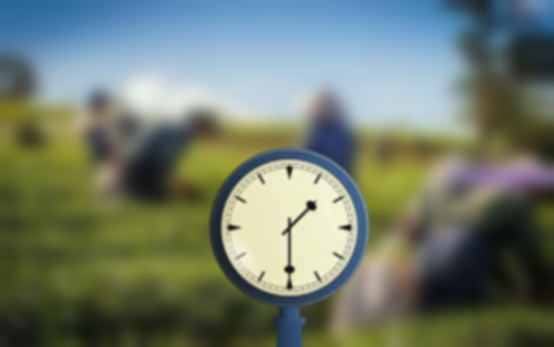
1:30
